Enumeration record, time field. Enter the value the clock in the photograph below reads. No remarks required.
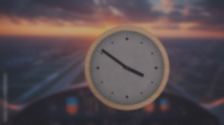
3:51
